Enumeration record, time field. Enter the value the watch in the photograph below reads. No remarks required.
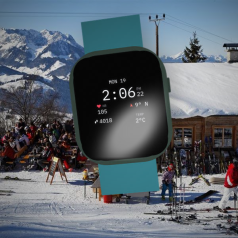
2:06
